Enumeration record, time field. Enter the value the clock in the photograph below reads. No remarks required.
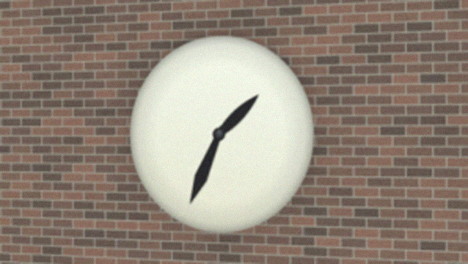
1:34
